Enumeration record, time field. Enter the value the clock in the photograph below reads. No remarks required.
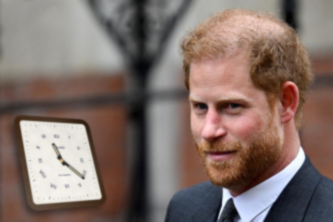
11:22
